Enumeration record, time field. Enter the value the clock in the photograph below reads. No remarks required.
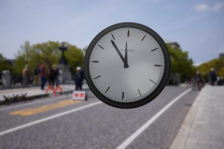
11:54
